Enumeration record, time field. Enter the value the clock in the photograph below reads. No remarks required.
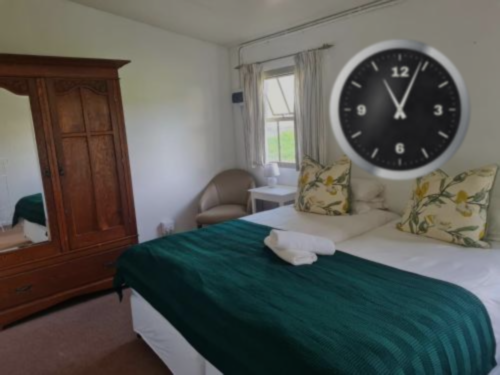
11:04
